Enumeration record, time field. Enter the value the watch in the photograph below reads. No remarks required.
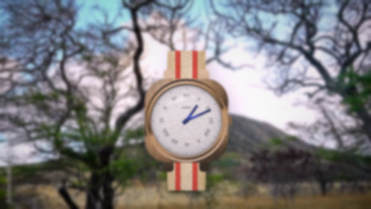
1:11
